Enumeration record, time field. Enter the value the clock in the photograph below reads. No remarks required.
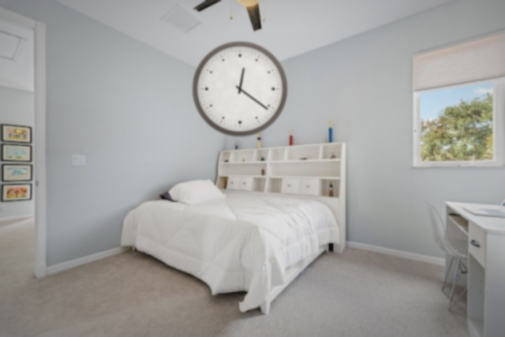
12:21
